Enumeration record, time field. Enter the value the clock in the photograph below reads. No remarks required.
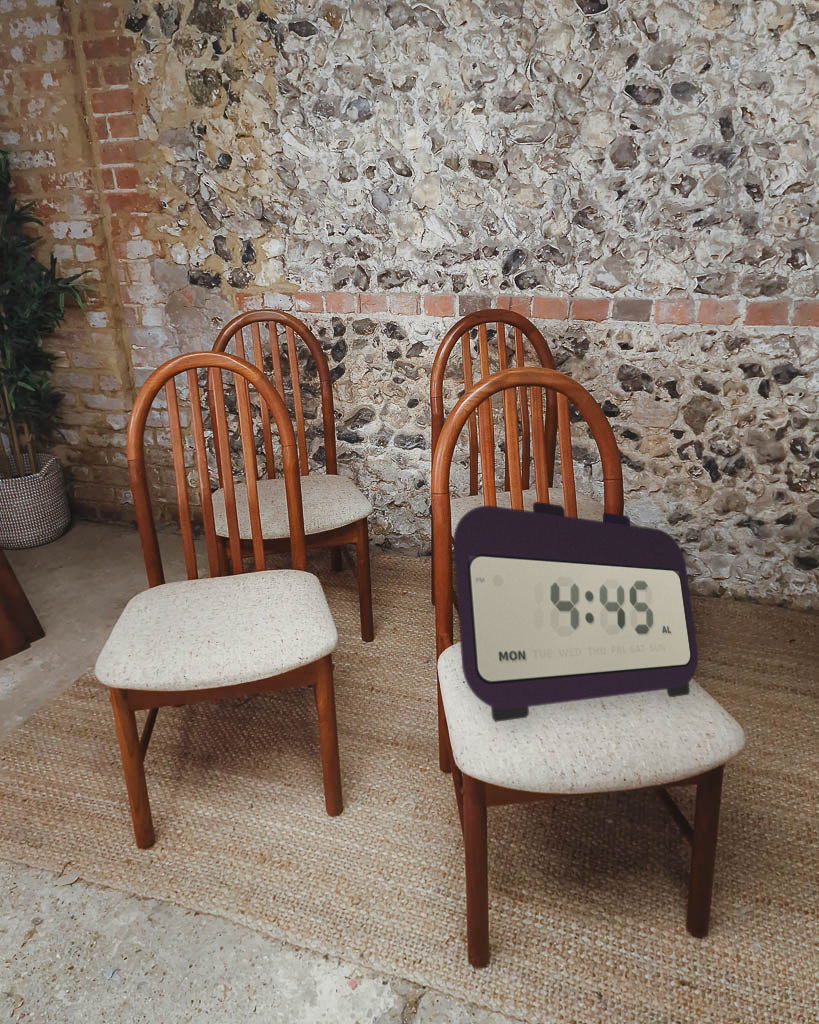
4:45
